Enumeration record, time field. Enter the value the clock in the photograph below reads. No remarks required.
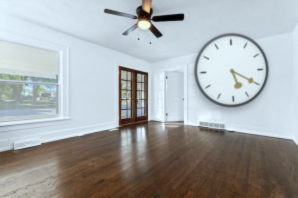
5:20
